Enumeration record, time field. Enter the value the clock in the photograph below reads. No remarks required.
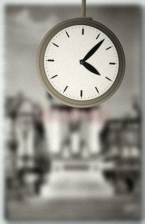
4:07
